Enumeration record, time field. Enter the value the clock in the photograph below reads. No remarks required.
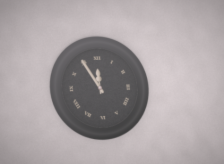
11:55
